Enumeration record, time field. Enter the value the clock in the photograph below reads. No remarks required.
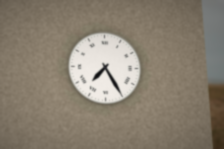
7:25
